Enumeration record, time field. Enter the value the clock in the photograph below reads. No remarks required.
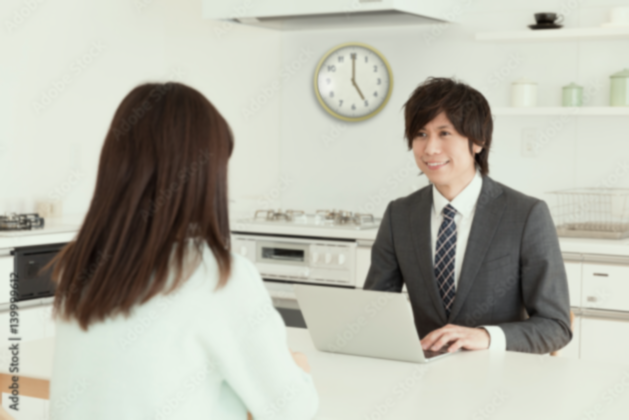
5:00
